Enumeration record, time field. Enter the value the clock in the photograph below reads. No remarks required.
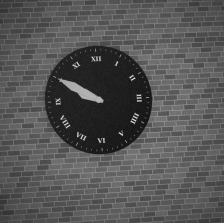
9:50
